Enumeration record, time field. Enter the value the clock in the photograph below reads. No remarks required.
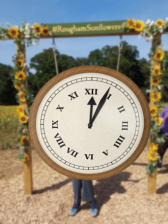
12:04
